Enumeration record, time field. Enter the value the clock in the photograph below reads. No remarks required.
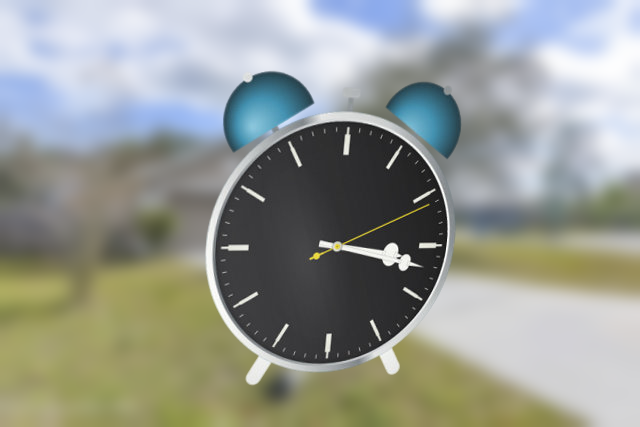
3:17:11
